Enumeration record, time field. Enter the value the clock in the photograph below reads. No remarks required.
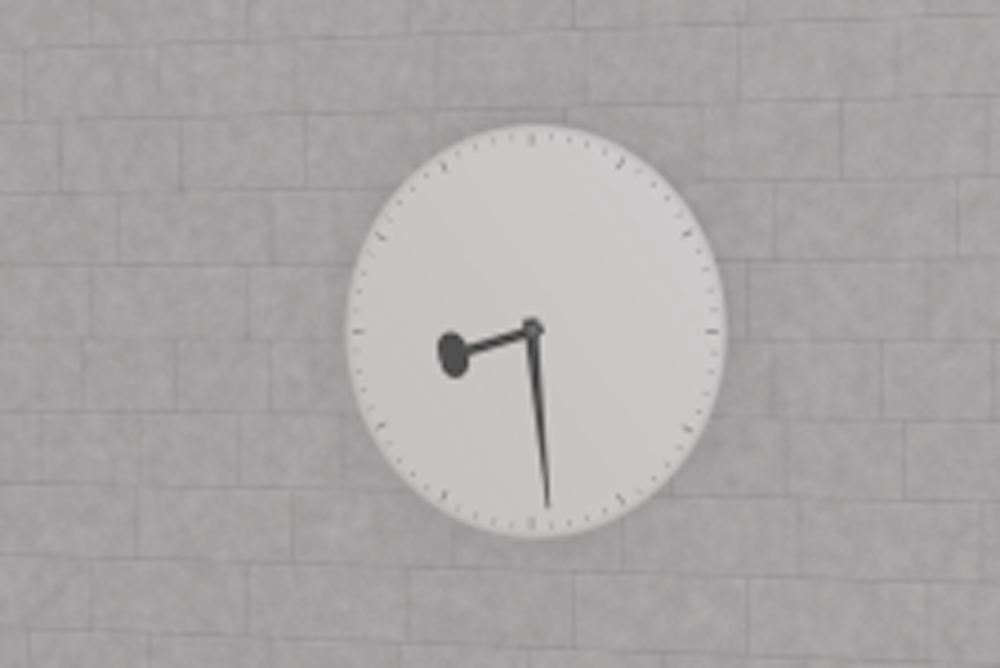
8:29
